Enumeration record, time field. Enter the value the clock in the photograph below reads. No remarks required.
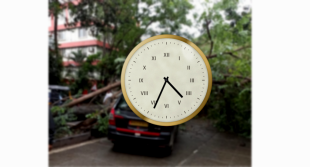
4:34
